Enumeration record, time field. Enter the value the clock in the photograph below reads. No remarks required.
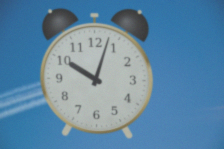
10:03
